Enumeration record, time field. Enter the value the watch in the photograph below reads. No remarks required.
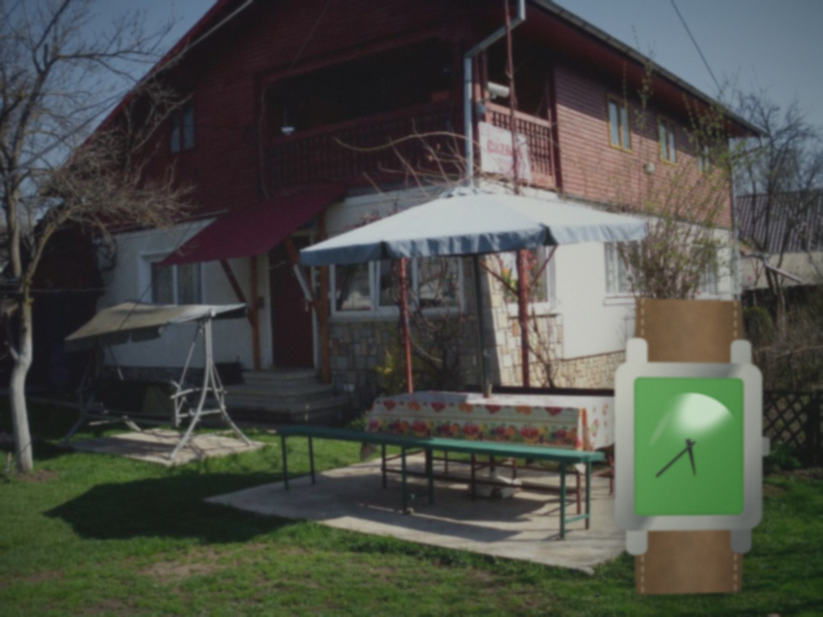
5:38
